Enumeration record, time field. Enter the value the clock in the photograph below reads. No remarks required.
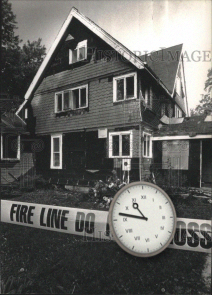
10:47
